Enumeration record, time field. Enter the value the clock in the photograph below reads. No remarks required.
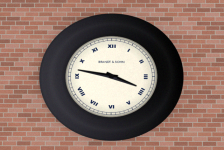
3:47
